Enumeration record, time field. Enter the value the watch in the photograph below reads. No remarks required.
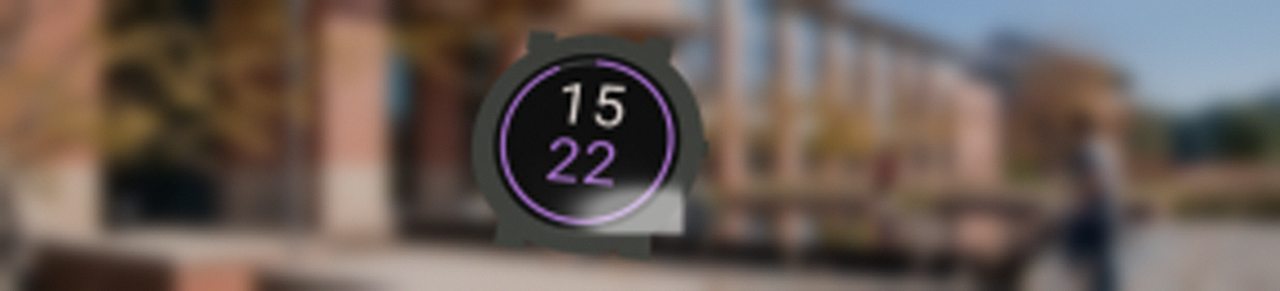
15:22
